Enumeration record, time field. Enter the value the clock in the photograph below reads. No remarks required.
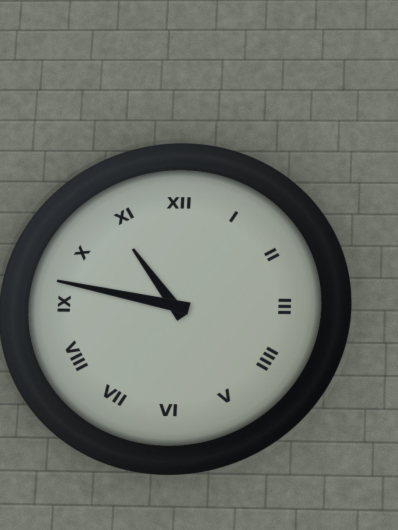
10:47
